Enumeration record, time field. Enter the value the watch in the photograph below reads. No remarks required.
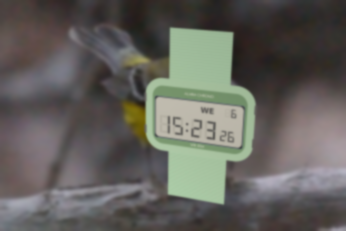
15:23
